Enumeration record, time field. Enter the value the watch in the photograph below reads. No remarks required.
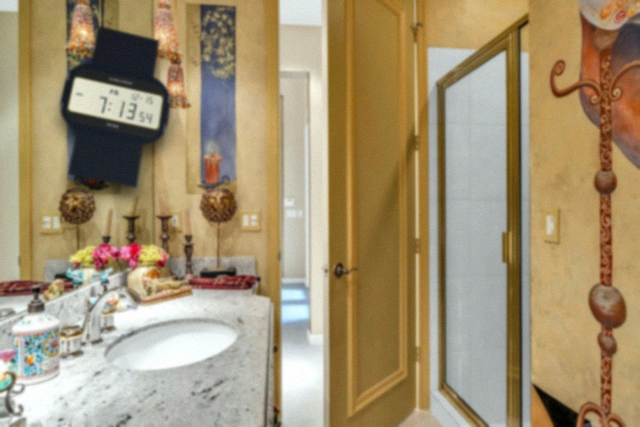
7:13
